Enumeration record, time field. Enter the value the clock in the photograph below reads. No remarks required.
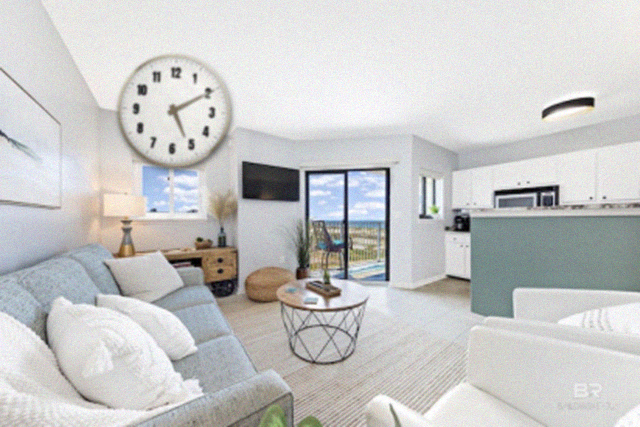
5:10
